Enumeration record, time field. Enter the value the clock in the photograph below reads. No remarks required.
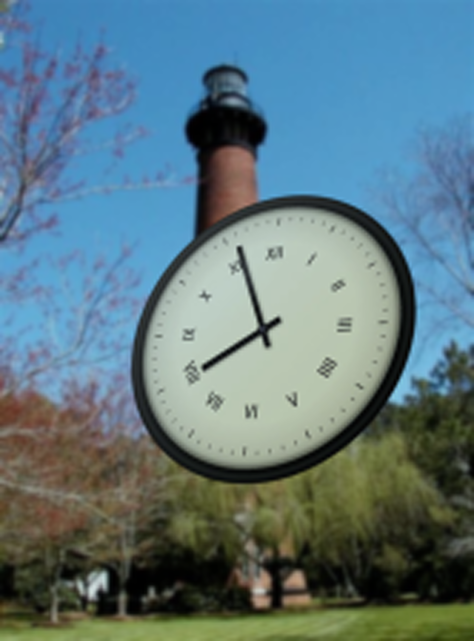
7:56
